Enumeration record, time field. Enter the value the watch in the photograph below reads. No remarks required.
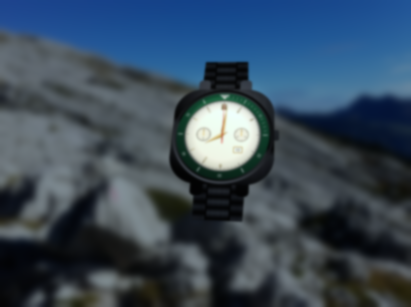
8:01
